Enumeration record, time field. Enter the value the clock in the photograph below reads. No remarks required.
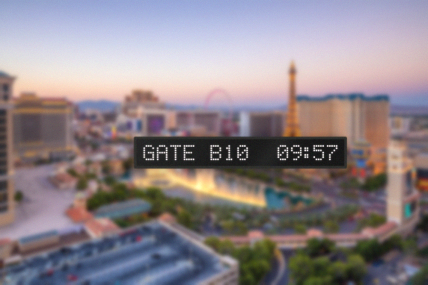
9:57
